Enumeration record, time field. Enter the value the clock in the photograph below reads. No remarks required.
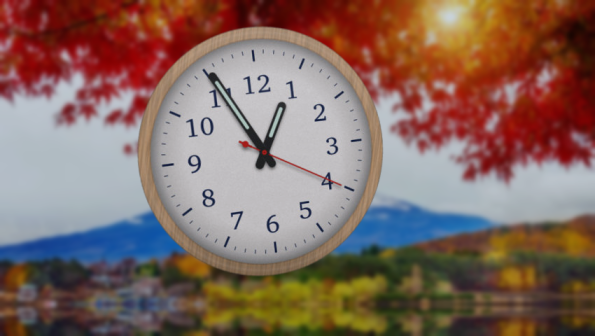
12:55:20
